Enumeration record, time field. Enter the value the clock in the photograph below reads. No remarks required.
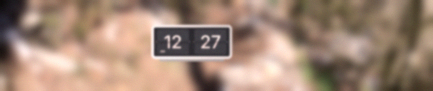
12:27
